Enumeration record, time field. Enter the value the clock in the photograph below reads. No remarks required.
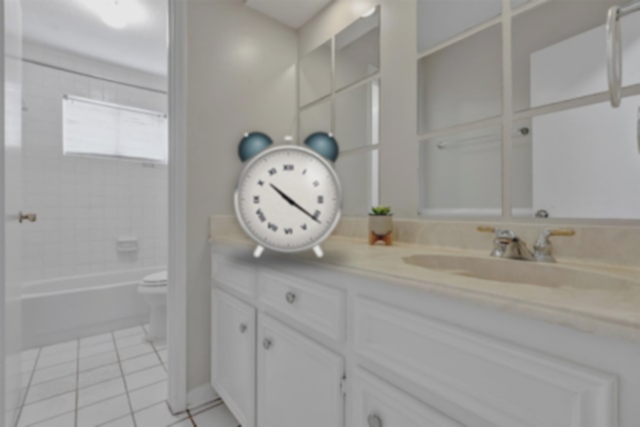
10:21
